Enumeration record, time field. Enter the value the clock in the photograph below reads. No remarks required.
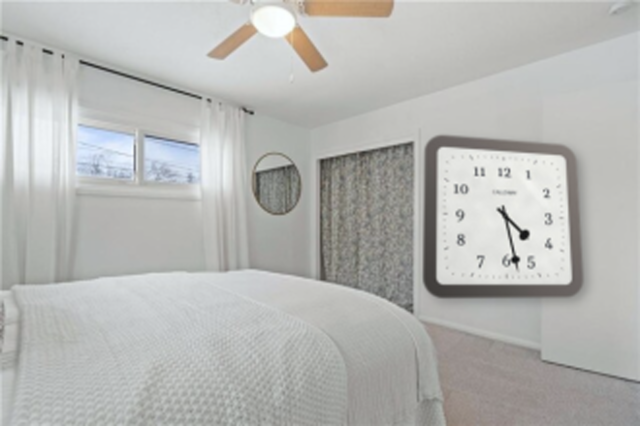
4:28
